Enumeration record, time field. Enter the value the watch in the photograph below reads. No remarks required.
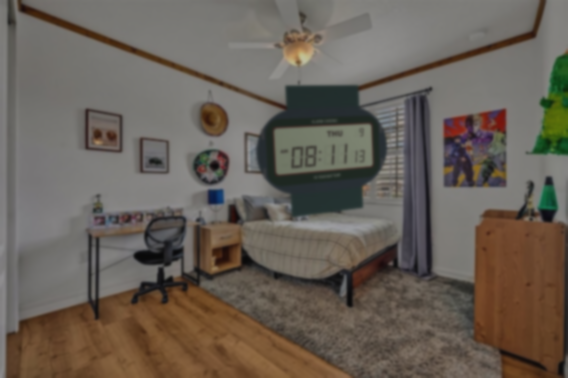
8:11:13
